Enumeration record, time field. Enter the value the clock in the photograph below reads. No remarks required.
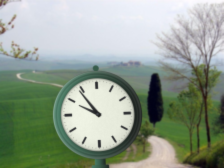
9:54
